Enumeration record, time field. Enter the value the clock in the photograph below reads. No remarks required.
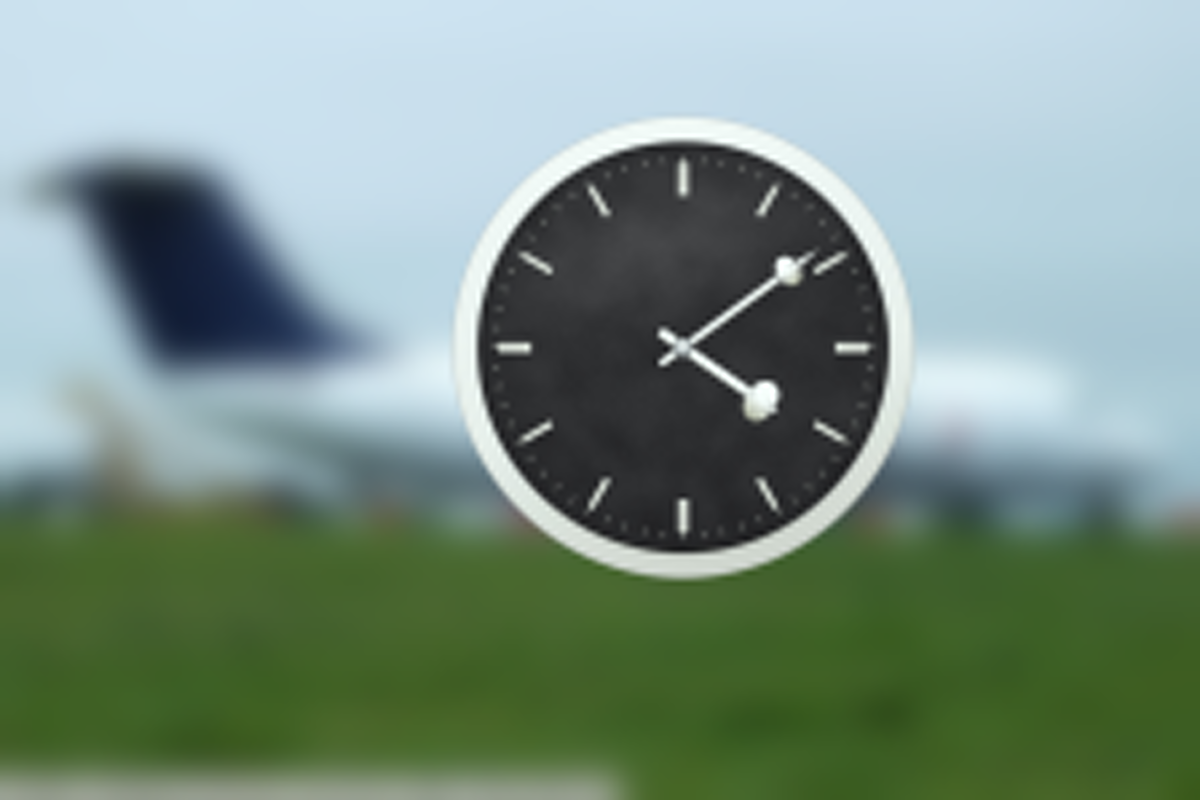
4:09
